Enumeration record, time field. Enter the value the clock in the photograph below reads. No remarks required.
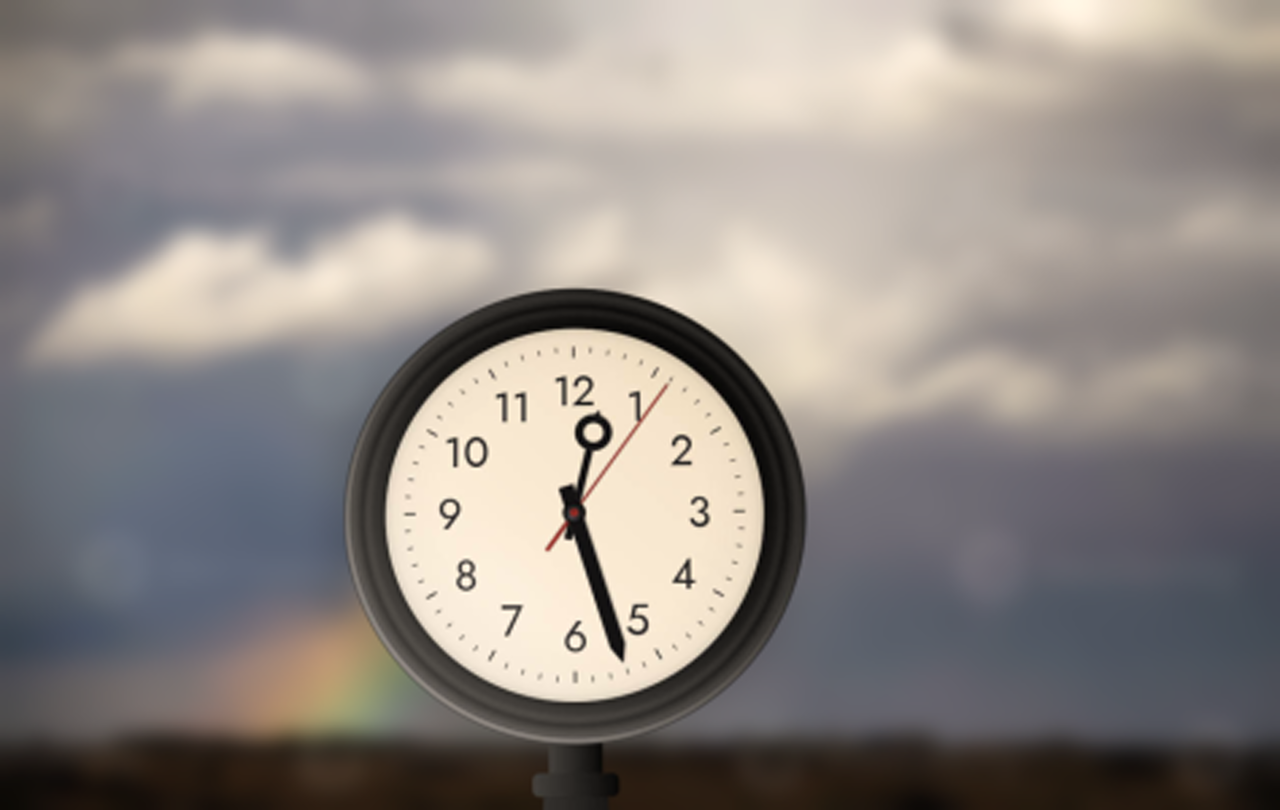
12:27:06
